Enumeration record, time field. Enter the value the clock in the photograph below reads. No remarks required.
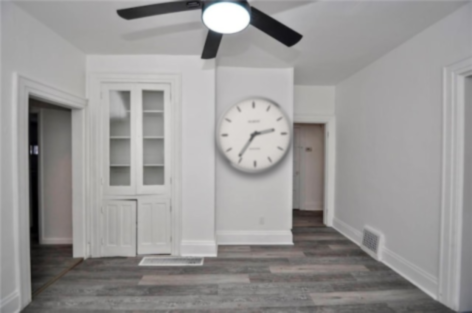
2:36
